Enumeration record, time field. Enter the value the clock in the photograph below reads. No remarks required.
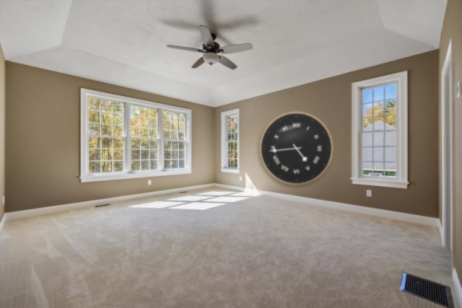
4:44
